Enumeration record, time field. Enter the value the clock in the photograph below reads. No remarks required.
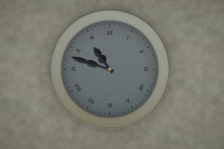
10:48
